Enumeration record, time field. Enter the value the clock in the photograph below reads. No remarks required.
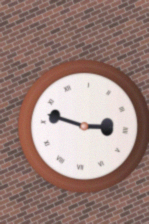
3:52
